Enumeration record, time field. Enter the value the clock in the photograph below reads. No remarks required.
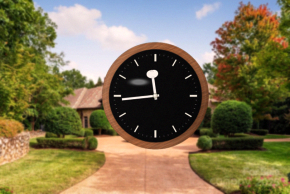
11:44
